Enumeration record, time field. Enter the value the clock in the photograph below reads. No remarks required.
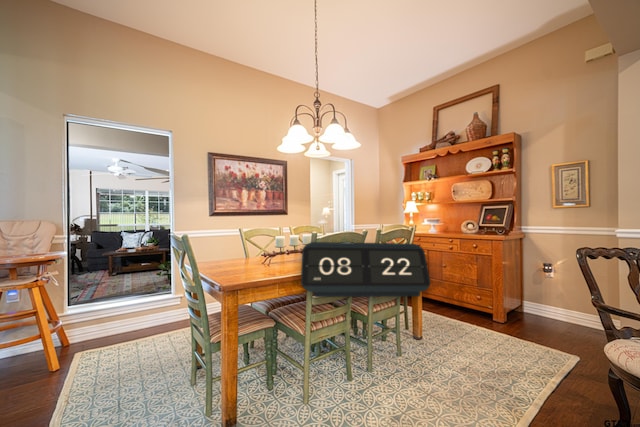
8:22
